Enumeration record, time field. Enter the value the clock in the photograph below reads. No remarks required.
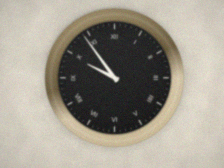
9:54
